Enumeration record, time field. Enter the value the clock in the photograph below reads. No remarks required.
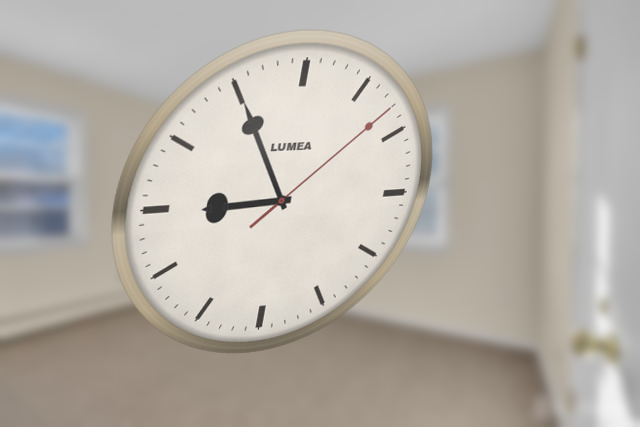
8:55:08
